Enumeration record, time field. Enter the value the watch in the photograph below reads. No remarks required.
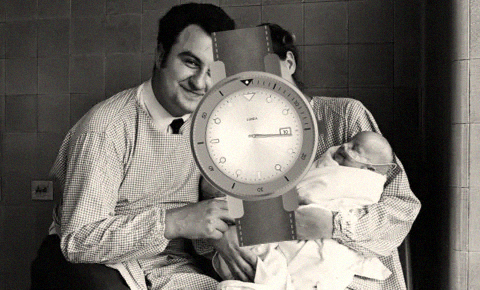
3:16
